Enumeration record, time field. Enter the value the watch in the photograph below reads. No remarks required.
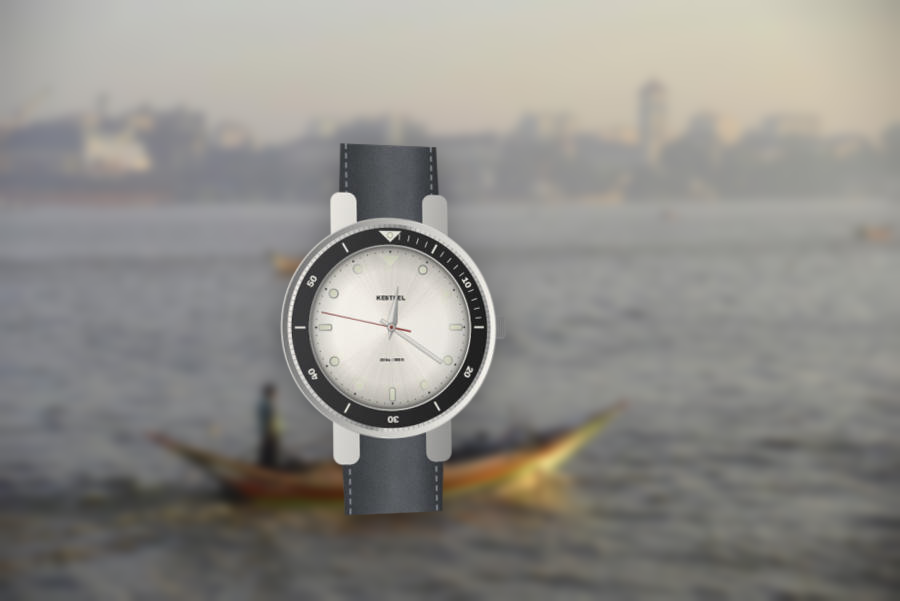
12:20:47
